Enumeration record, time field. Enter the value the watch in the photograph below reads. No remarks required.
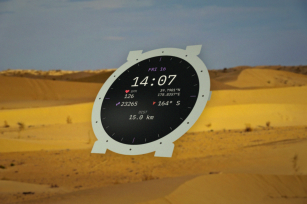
14:07
